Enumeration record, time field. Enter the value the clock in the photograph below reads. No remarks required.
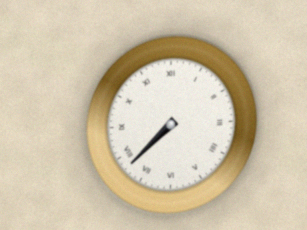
7:38
